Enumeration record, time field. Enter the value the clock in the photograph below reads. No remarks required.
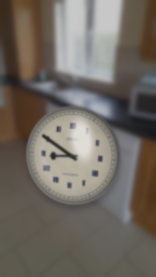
8:50
